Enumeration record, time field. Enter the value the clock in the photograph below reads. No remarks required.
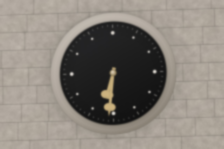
6:31
